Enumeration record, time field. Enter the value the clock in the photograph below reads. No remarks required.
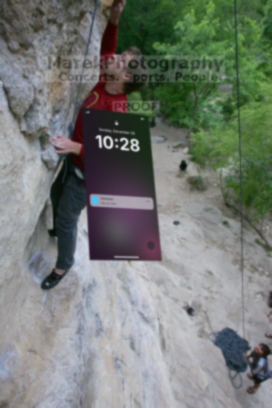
10:28
